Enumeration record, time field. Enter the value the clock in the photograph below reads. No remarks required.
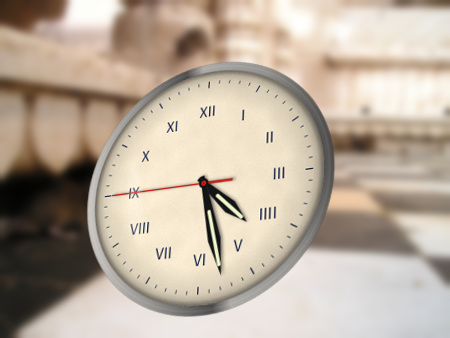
4:27:45
